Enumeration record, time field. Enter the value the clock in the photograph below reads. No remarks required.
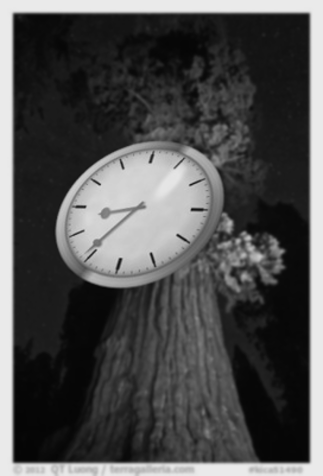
8:36
